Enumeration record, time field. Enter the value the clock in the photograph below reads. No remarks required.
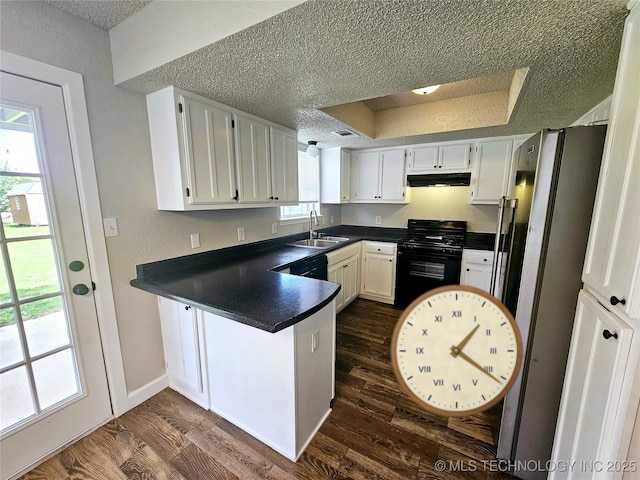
1:21
